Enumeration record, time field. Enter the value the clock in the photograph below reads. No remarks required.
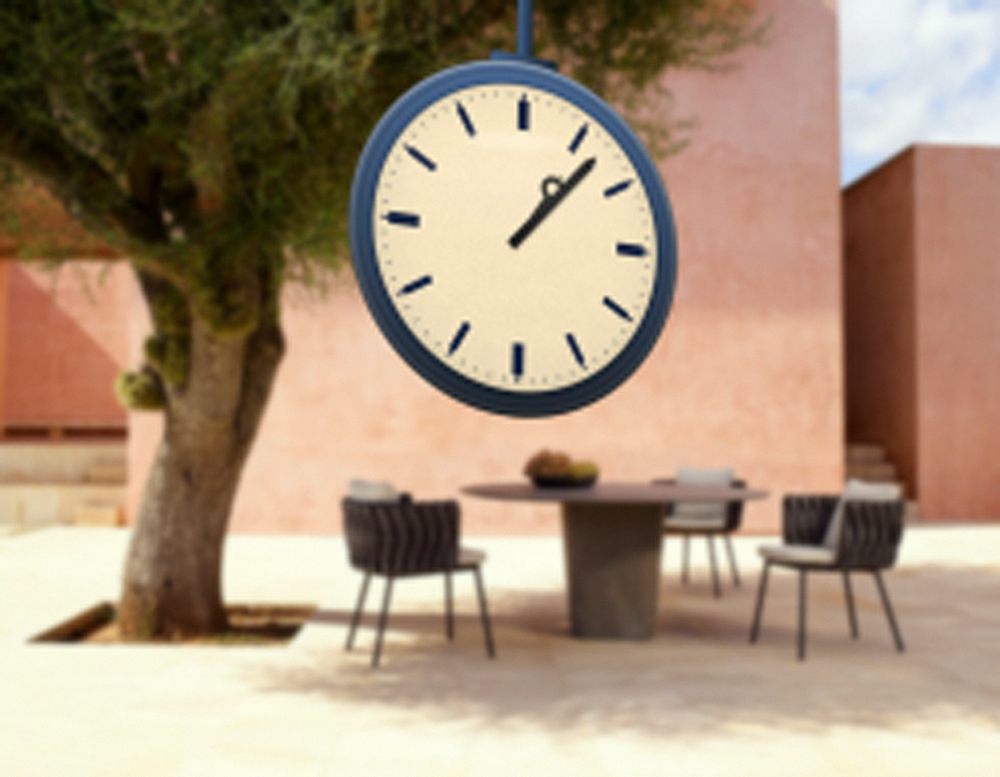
1:07
